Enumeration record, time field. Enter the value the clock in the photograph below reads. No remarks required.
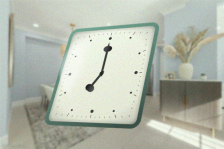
7:00
